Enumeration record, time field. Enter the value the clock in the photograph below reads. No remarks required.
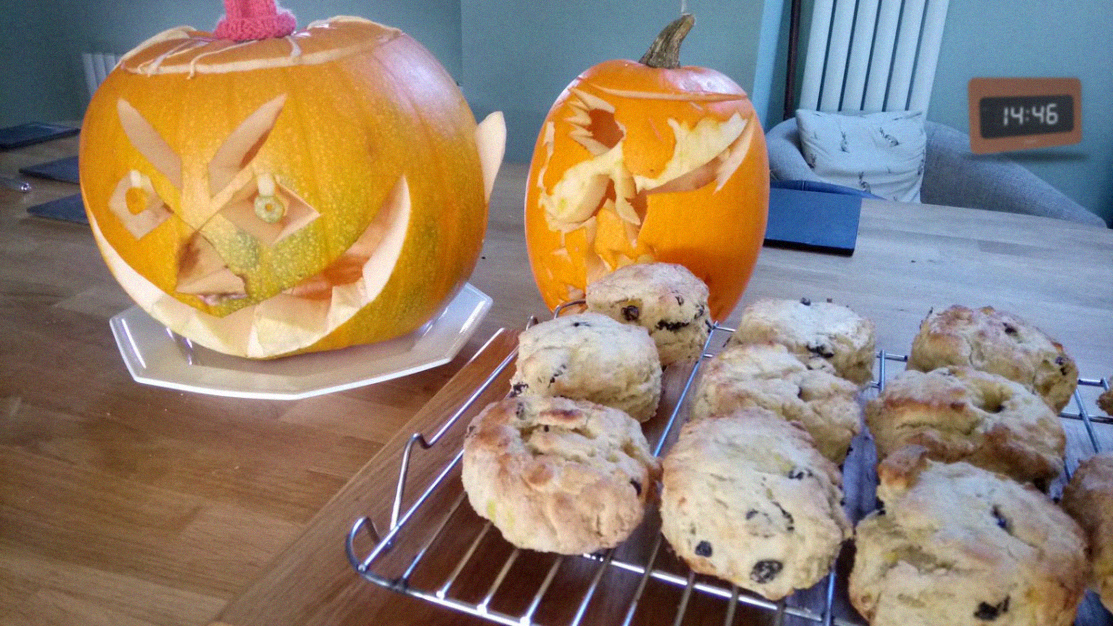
14:46
